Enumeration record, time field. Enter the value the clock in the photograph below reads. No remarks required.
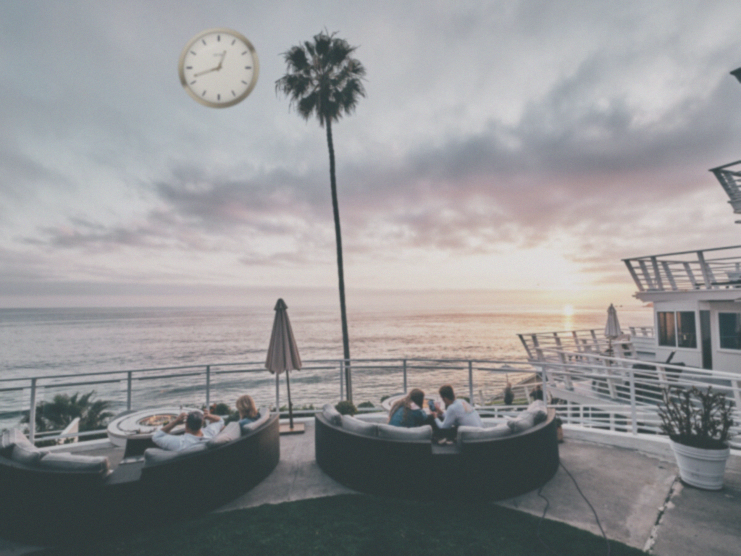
12:42
